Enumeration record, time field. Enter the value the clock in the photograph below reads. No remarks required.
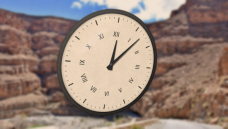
12:07
